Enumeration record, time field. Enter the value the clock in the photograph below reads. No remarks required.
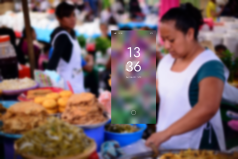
13:36
